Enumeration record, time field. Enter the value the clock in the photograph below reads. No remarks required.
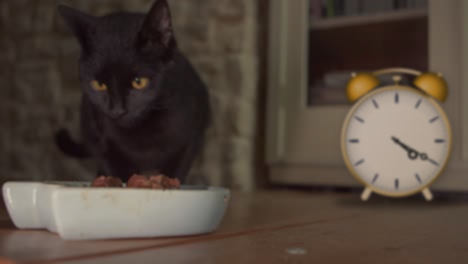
4:20
